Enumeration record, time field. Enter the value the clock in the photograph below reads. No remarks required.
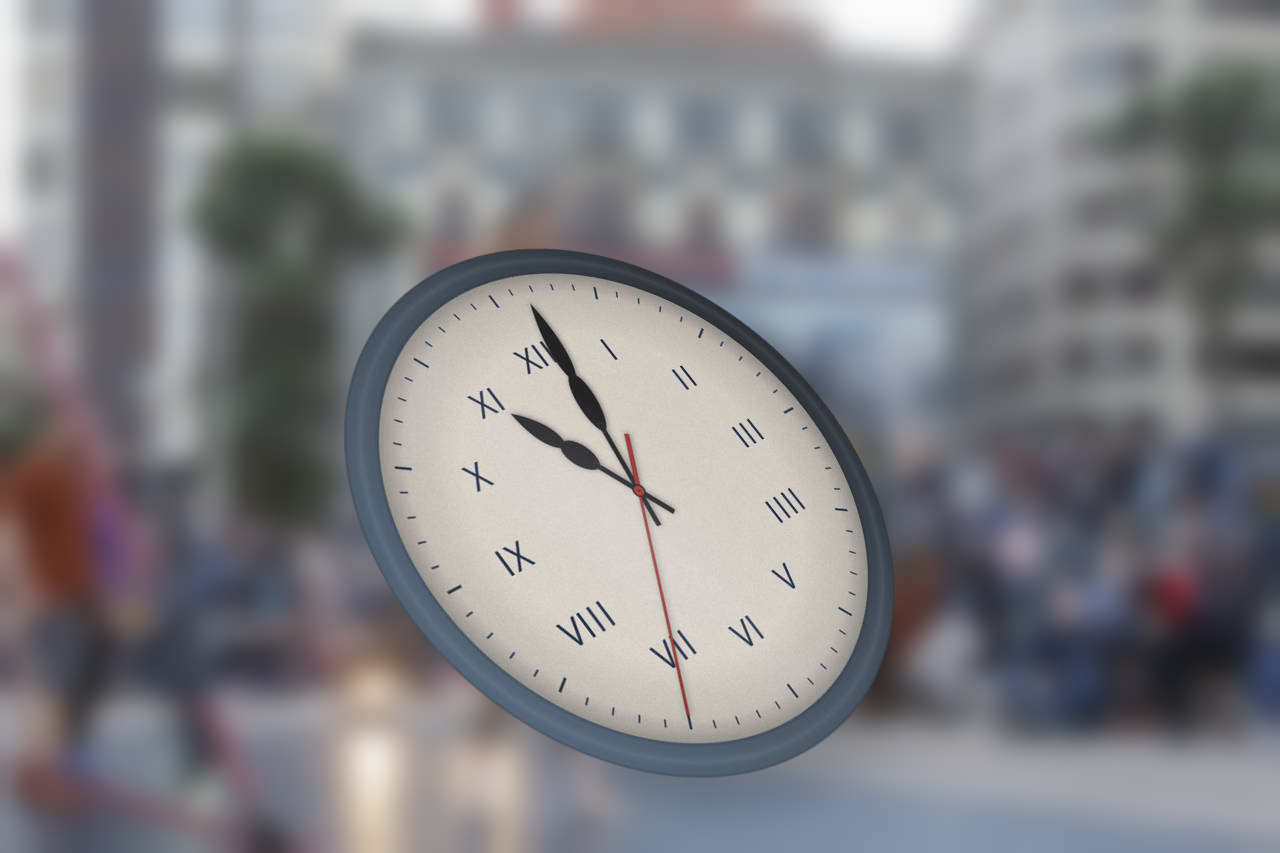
11:01:35
